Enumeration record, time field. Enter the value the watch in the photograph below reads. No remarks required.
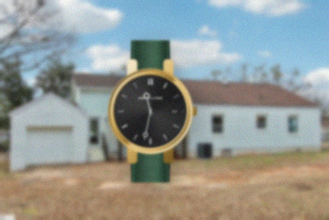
11:32
